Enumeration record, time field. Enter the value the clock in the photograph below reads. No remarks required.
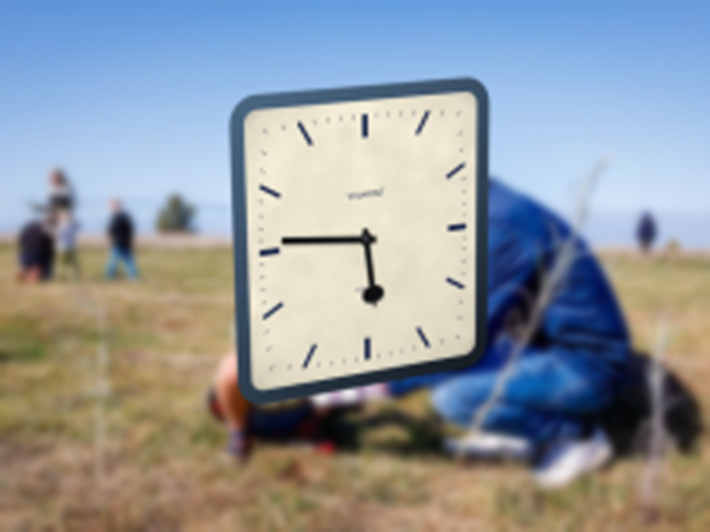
5:46
